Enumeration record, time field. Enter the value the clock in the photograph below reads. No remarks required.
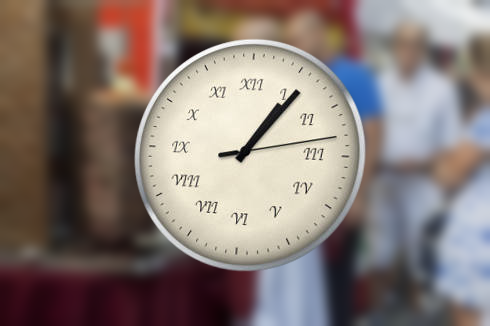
1:06:13
